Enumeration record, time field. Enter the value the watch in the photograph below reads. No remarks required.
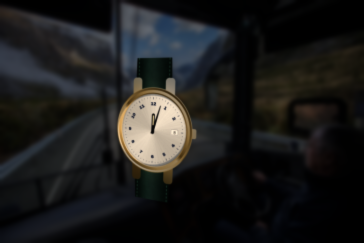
12:03
